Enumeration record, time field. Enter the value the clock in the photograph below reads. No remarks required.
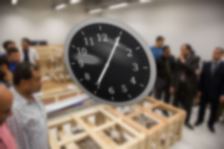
7:05
